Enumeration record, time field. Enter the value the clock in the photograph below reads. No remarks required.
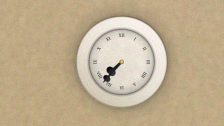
7:37
